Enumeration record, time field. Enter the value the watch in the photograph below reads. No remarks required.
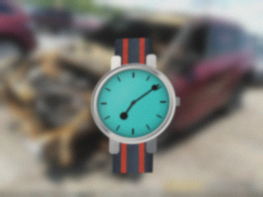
7:09
